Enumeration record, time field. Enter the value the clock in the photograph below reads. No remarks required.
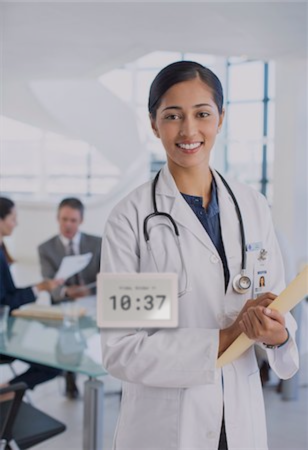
10:37
